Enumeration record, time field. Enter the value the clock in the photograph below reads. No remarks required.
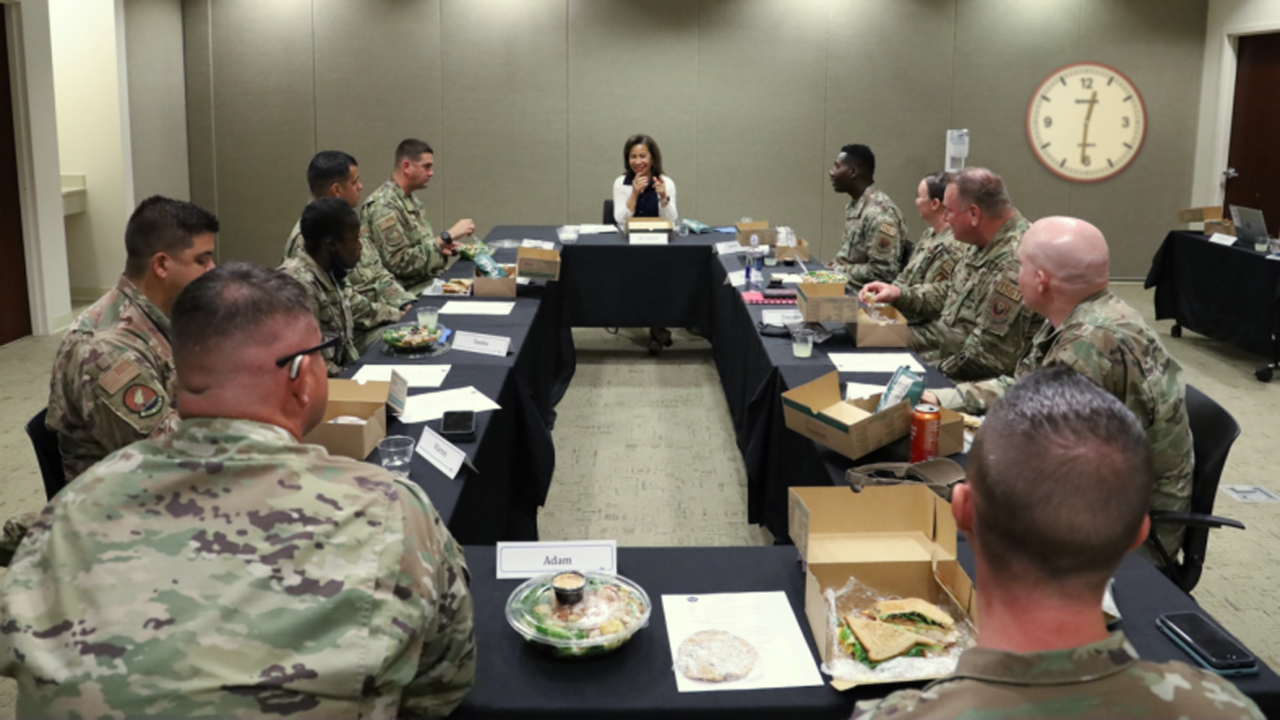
12:31
